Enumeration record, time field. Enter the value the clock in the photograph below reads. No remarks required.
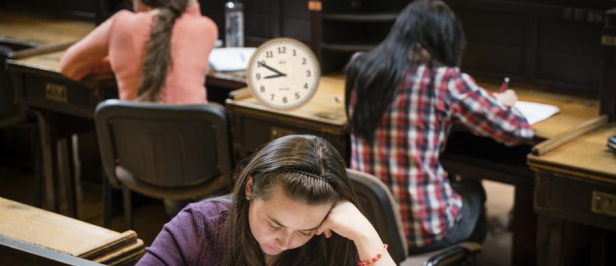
8:50
